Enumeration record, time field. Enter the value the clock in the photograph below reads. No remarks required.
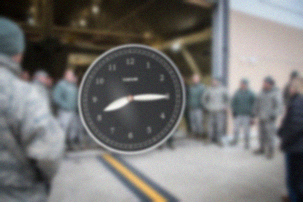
8:15
